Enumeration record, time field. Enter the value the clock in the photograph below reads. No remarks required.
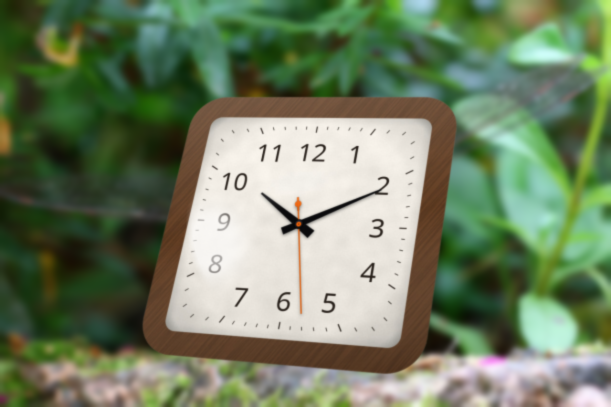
10:10:28
